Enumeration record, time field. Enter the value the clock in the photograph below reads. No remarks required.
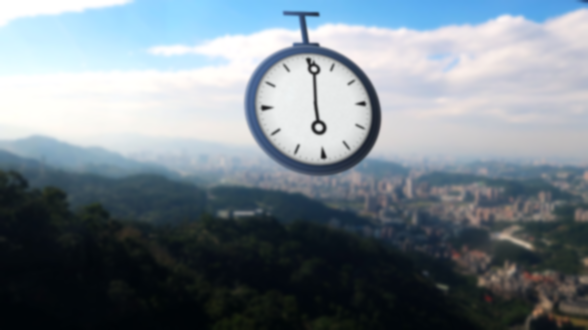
6:01
